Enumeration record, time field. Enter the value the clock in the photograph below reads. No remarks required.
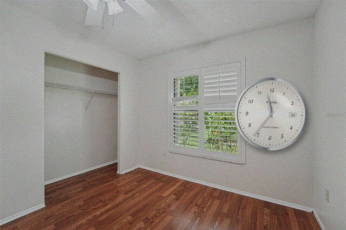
11:36
